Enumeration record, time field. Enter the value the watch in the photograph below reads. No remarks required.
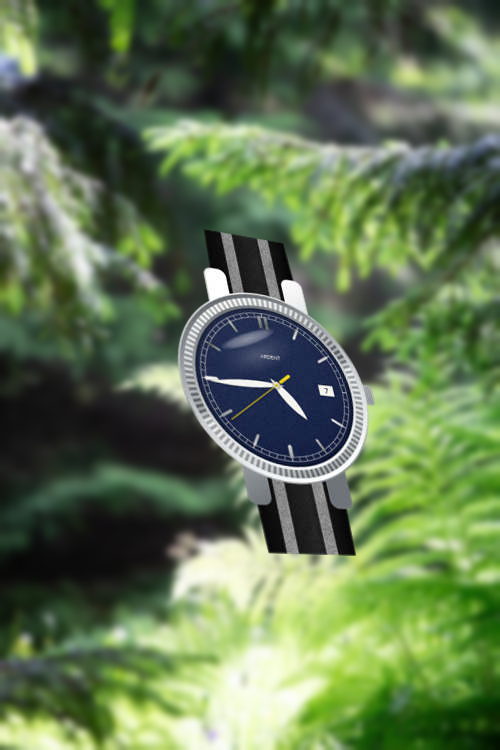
4:44:39
